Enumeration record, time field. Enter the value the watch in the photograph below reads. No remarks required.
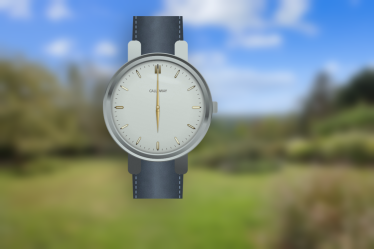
6:00
